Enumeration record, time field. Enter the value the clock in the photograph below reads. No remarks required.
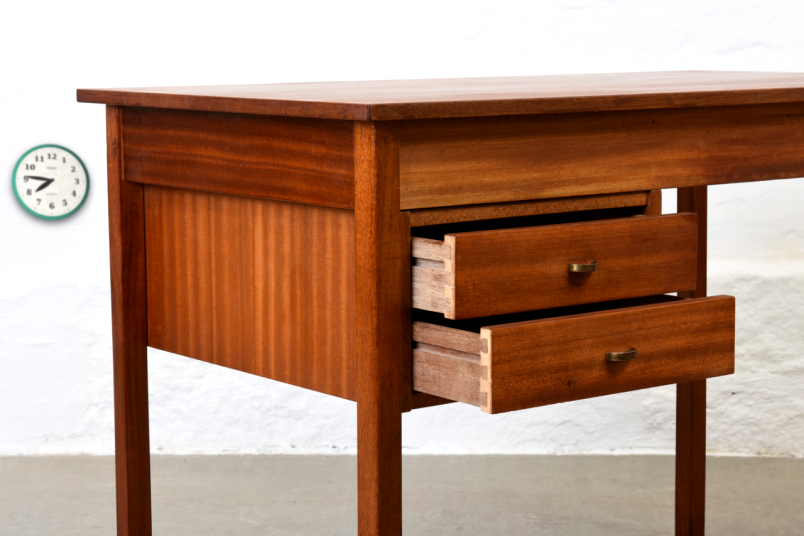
7:46
